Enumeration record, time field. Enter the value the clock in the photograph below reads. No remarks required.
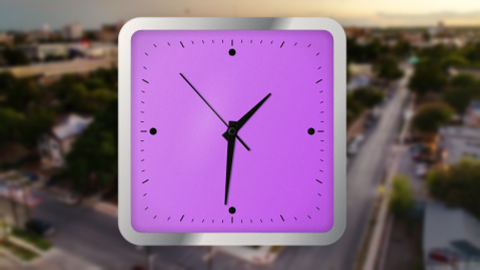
1:30:53
